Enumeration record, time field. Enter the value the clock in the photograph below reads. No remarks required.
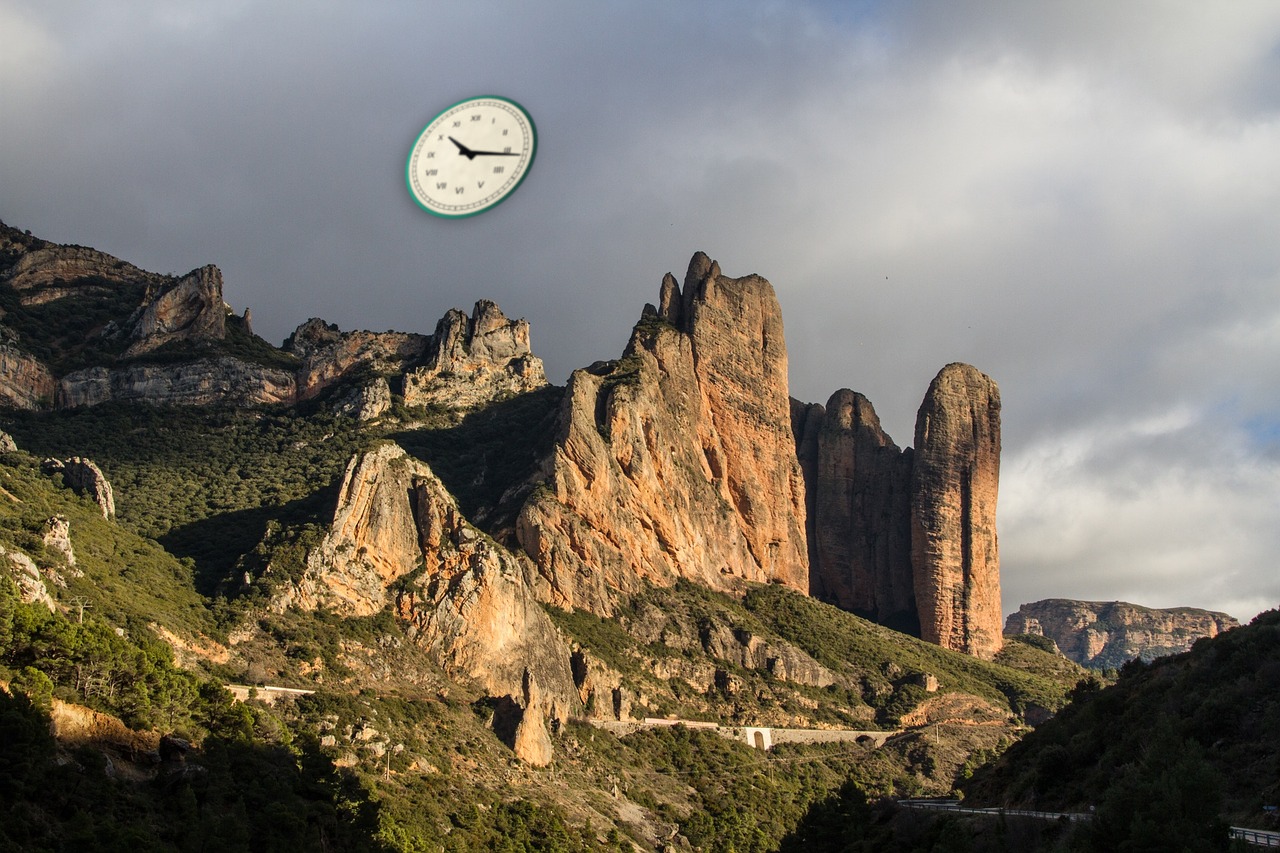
10:16
